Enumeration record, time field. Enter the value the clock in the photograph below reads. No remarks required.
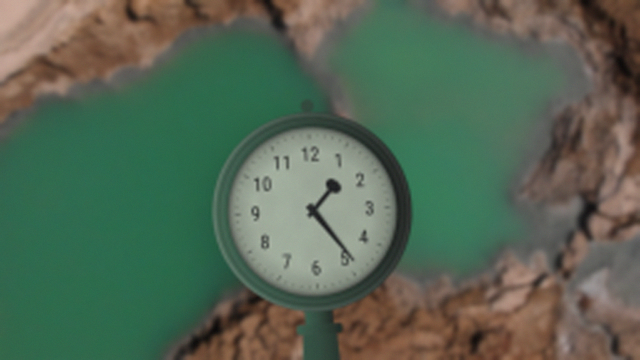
1:24
